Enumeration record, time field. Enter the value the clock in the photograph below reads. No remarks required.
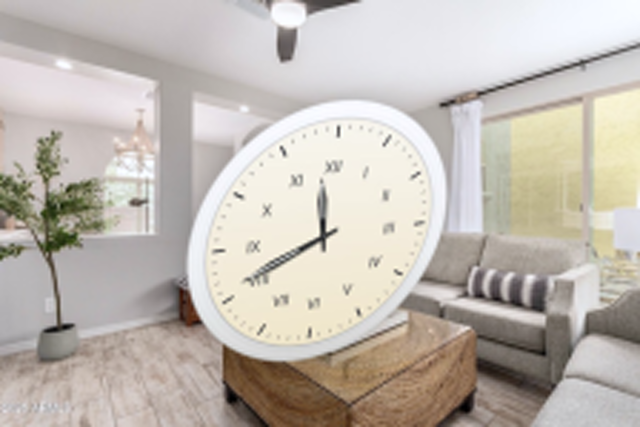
11:41
